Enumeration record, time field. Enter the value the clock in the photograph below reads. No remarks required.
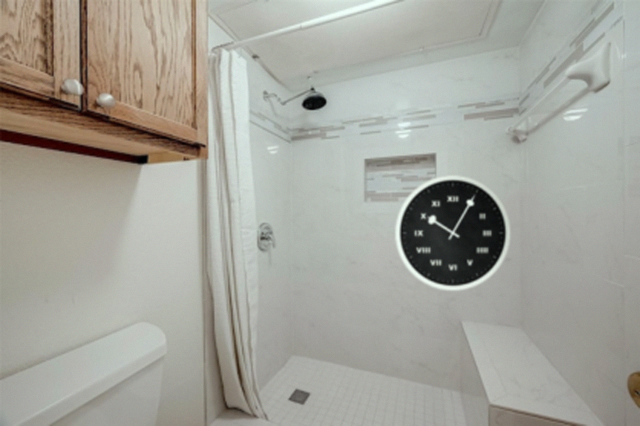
10:05
